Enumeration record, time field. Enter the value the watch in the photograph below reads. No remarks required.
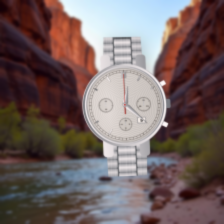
12:22
